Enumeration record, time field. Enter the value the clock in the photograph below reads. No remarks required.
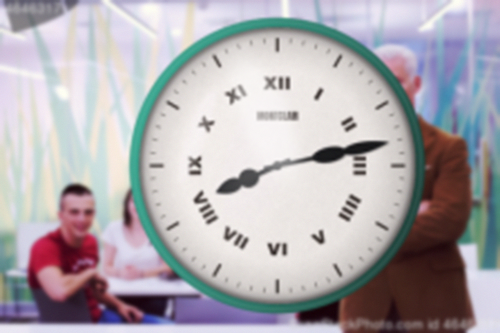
8:13
